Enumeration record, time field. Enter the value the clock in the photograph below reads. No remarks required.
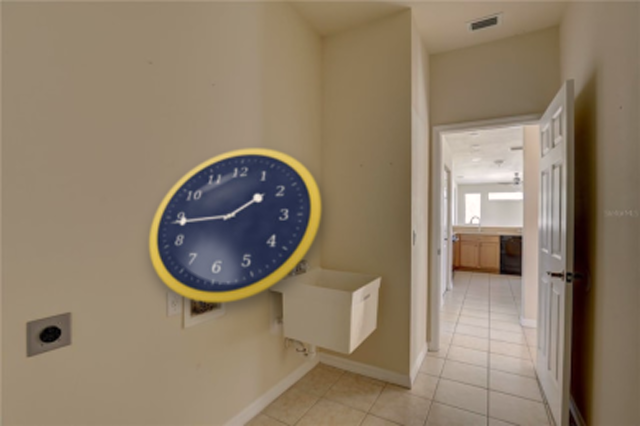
1:44
